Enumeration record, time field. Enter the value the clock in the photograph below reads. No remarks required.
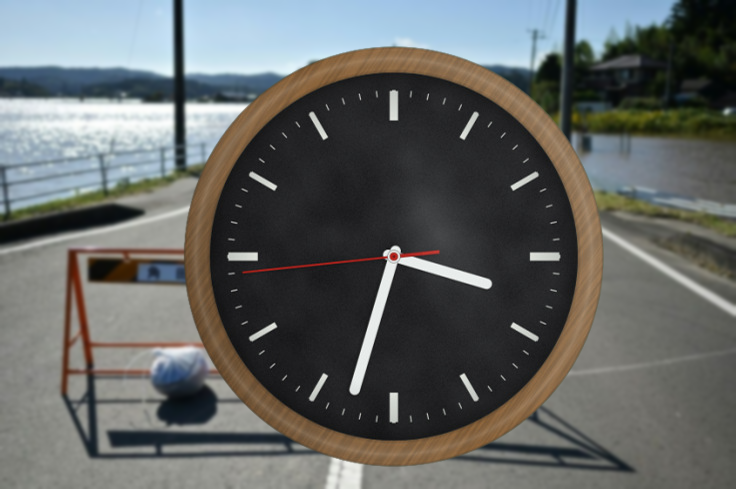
3:32:44
